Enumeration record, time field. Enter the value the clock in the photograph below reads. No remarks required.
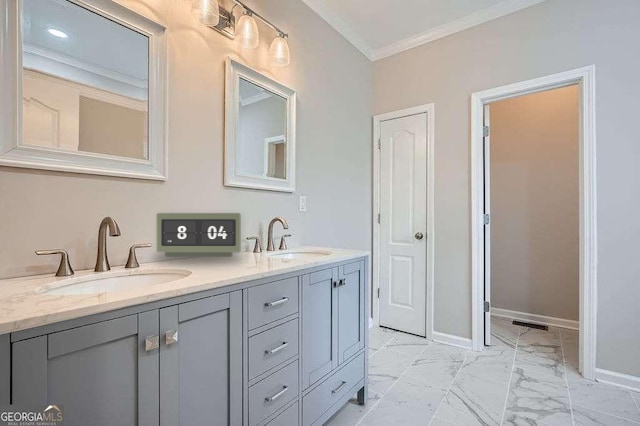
8:04
